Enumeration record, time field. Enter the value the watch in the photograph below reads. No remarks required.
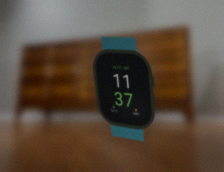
11:37
